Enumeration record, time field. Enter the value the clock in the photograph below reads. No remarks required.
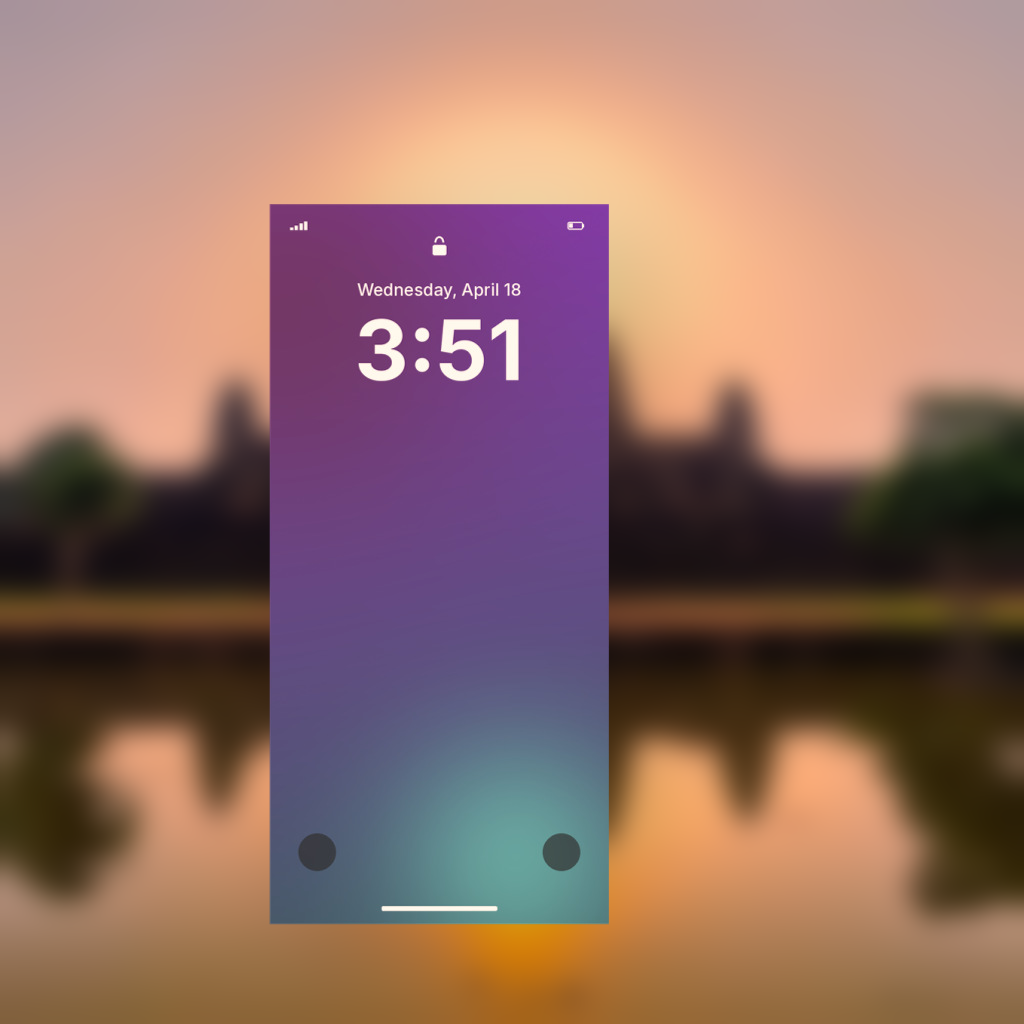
3:51
